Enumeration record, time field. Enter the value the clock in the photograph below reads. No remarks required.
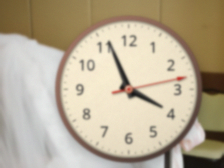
3:56:13
